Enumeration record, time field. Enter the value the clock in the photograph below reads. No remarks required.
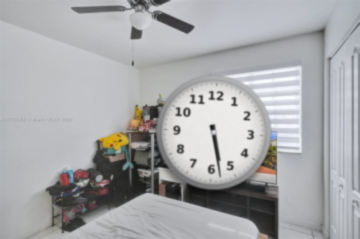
5:28
